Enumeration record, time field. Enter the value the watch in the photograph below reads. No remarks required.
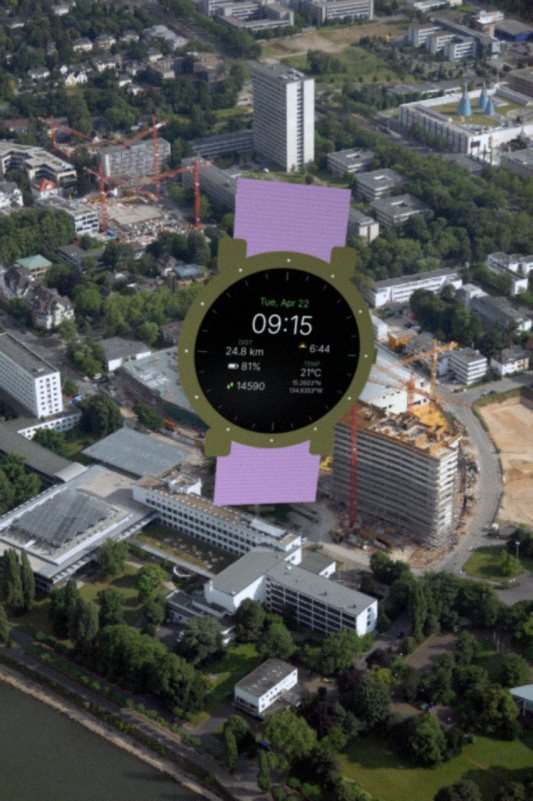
9:15
